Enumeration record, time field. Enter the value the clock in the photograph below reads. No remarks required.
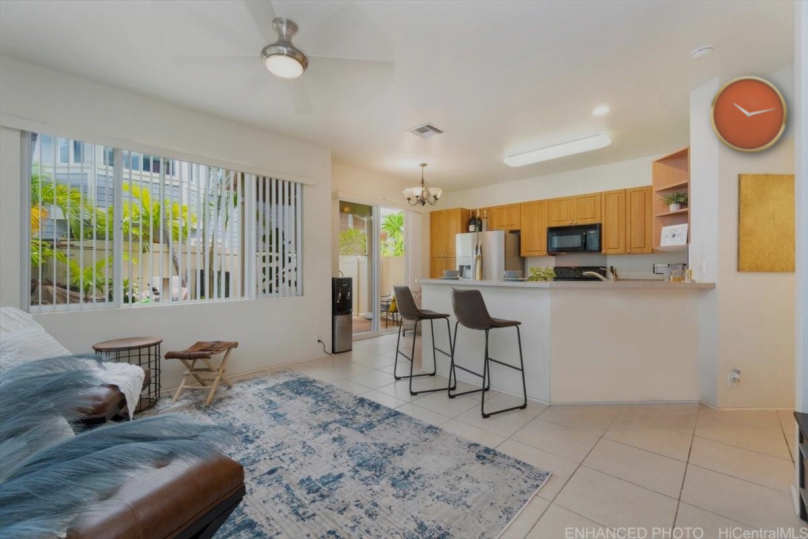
10:13
